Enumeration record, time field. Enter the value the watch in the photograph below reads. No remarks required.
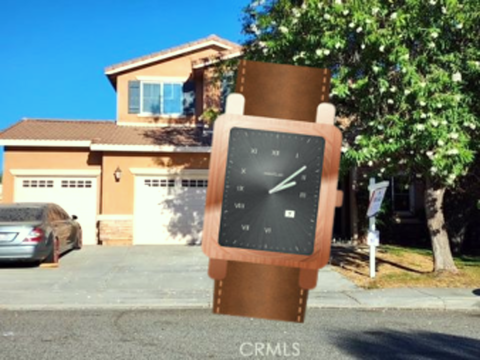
2:08
